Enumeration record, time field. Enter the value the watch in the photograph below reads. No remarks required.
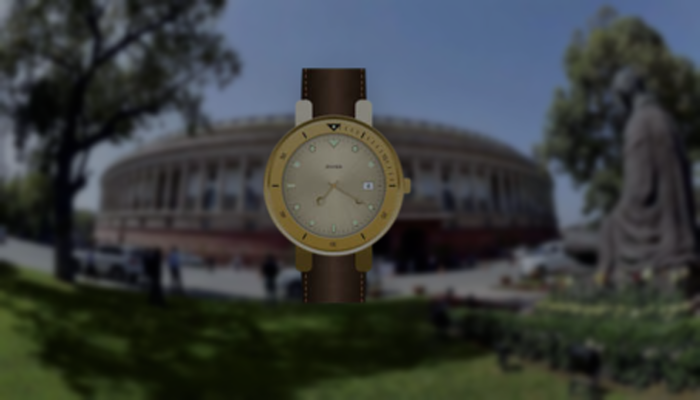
7:20
